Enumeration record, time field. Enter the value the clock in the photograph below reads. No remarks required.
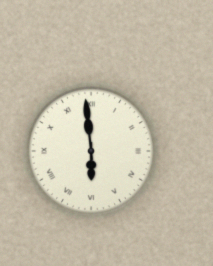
5:59
